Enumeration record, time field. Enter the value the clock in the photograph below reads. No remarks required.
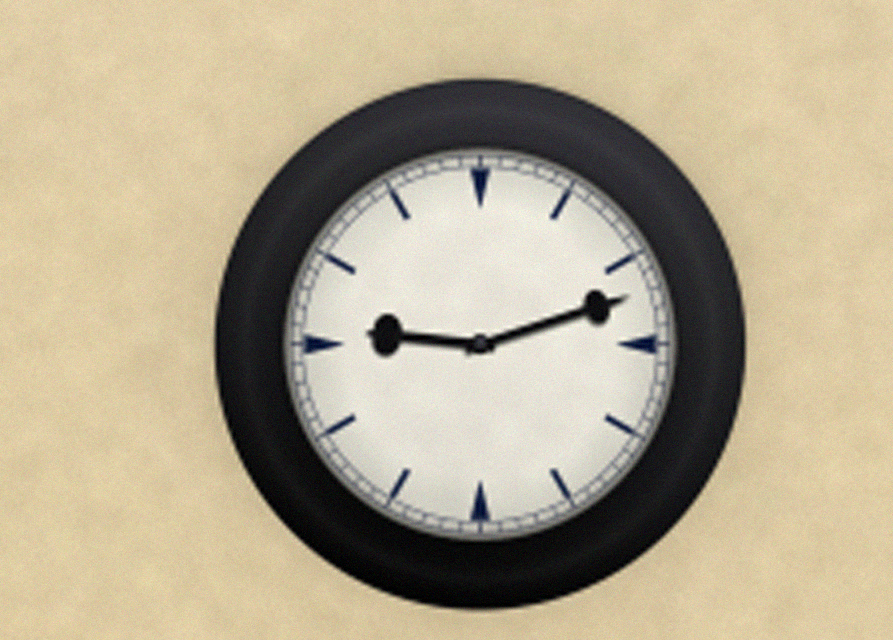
9:12
